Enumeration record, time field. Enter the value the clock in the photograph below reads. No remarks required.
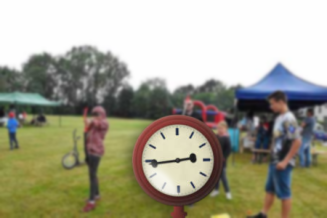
2:44
